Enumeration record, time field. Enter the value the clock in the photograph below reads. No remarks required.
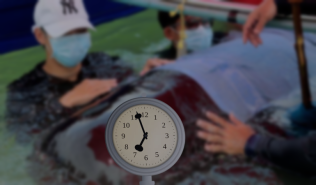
6:57
